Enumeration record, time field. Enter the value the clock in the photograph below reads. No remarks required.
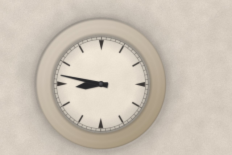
8:47
